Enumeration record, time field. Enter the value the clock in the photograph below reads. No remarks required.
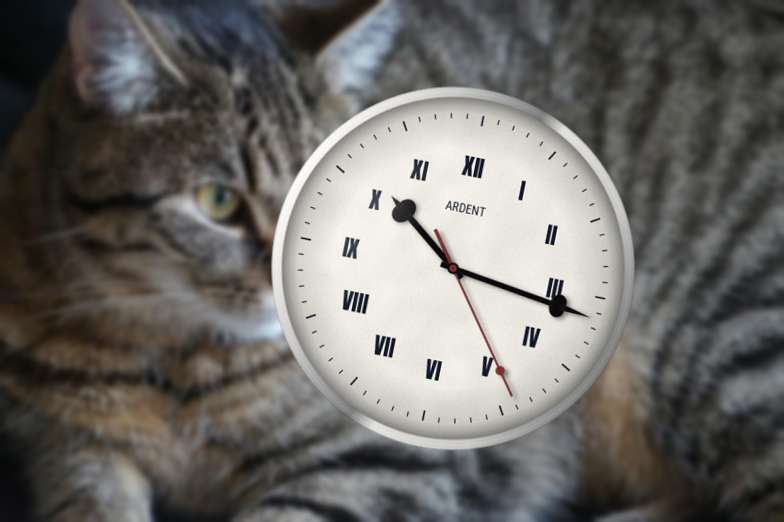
10:16:24
